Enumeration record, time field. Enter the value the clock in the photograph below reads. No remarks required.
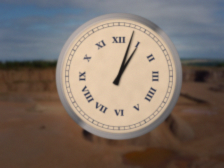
1:03
